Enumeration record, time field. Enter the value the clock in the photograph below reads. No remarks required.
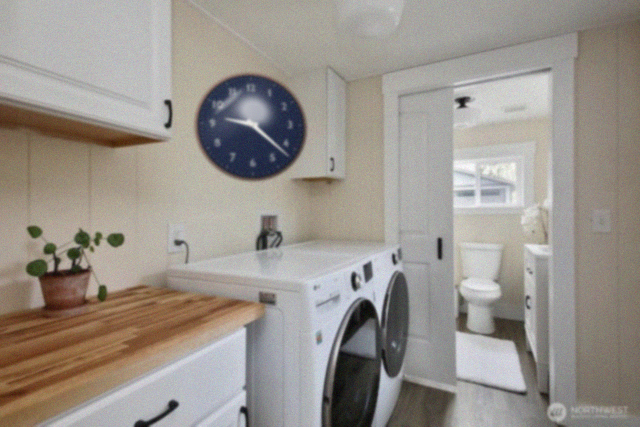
9:22
